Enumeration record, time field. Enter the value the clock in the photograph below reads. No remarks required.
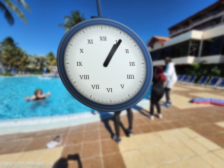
1:06
